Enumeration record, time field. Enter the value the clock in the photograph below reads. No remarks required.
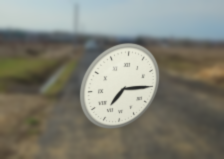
7:15
